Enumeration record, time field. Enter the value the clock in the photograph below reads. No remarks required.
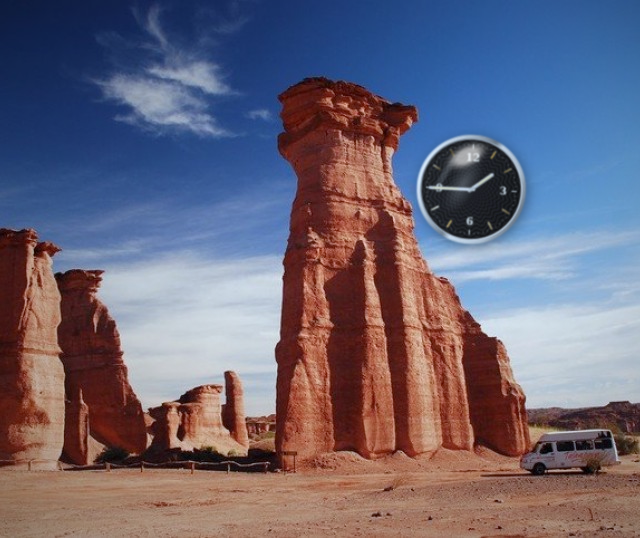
1:45
